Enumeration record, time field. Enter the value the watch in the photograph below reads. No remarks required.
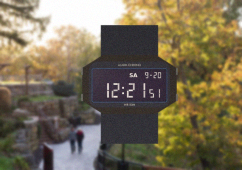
12:21:51
